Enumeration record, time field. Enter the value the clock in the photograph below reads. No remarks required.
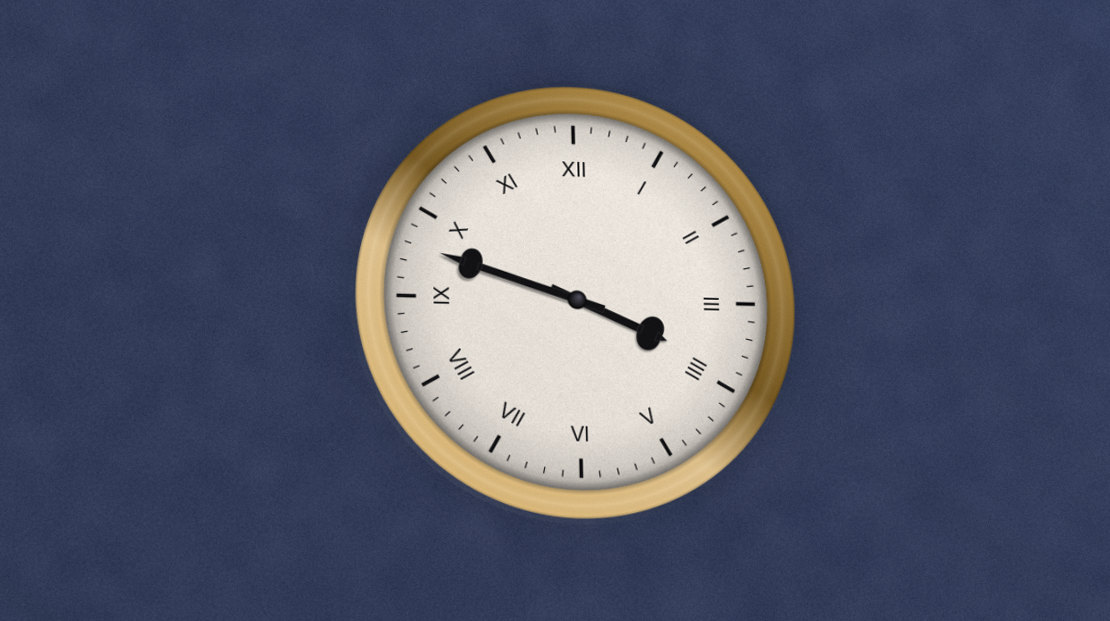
3:48
